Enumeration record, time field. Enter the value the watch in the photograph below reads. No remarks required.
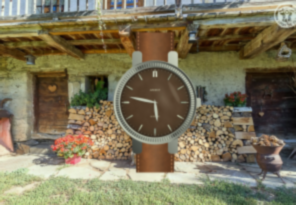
5:47
